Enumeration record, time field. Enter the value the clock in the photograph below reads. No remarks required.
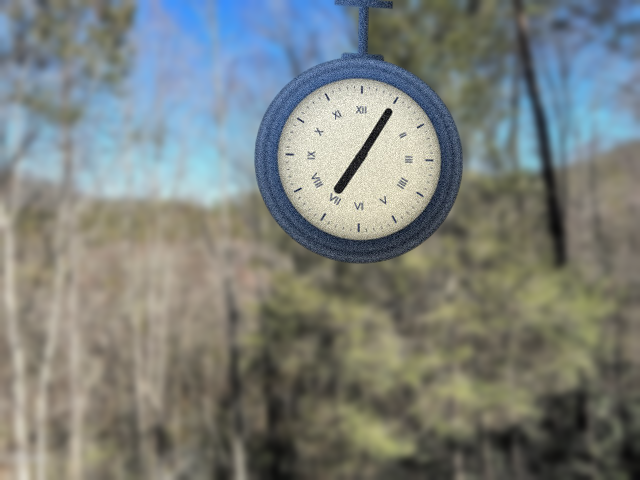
7:05
